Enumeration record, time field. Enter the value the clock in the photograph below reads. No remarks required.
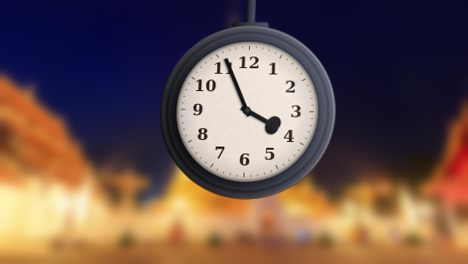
3:56
